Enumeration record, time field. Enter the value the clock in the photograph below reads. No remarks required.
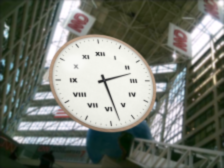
2:28
